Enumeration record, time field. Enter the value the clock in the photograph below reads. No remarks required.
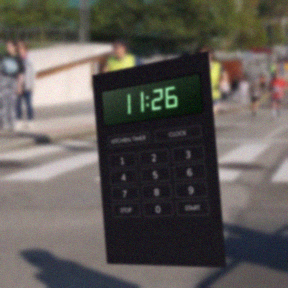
11:26
